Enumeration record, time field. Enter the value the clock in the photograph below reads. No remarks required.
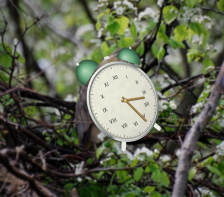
3:26
